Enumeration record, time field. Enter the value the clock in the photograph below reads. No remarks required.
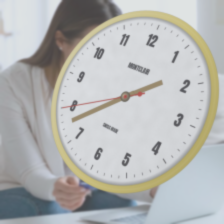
1:37:40
